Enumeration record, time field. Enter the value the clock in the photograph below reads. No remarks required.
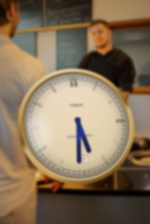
5:31
